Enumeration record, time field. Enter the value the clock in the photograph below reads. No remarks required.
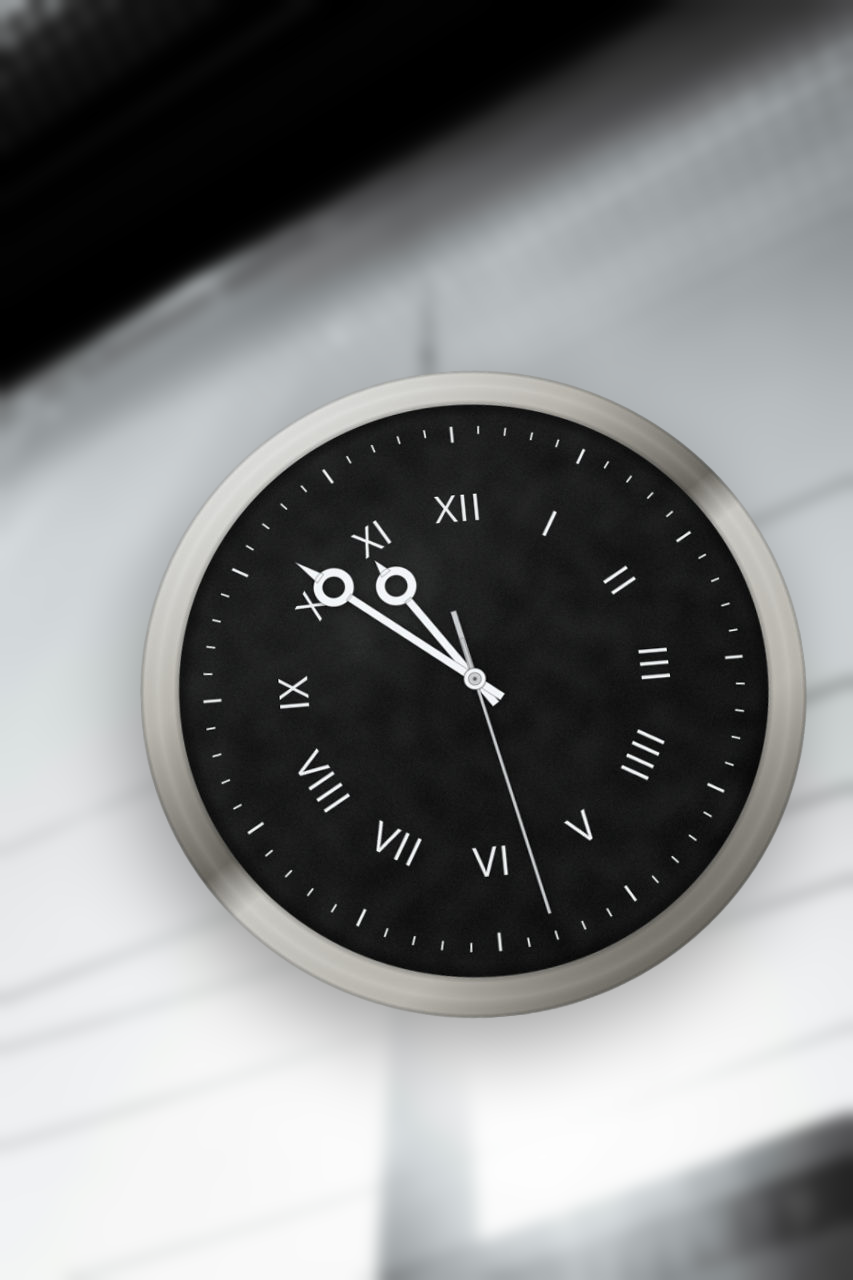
10:51:28
